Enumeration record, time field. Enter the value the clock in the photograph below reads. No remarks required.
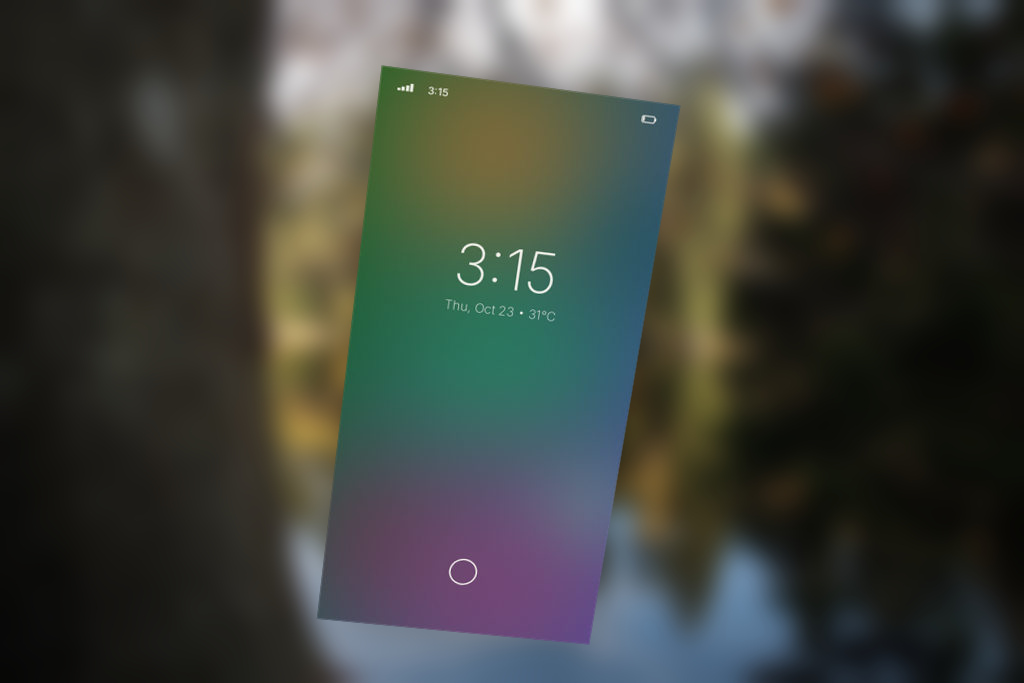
3:15
